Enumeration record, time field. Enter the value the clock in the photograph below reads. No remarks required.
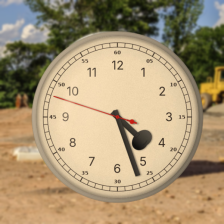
4:26:48
